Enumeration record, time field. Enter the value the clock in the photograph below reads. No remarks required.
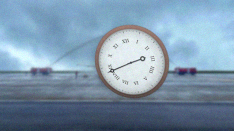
2:43
